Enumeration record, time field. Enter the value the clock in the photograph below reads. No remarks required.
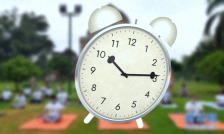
10:14
